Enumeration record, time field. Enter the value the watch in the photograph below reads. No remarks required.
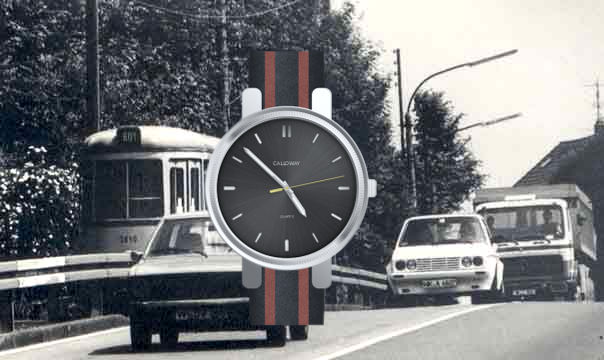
4:52:13
